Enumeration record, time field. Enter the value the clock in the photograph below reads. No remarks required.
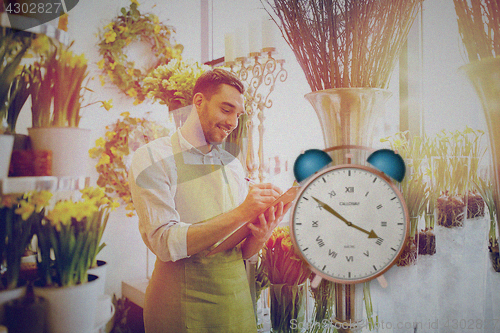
3:51
